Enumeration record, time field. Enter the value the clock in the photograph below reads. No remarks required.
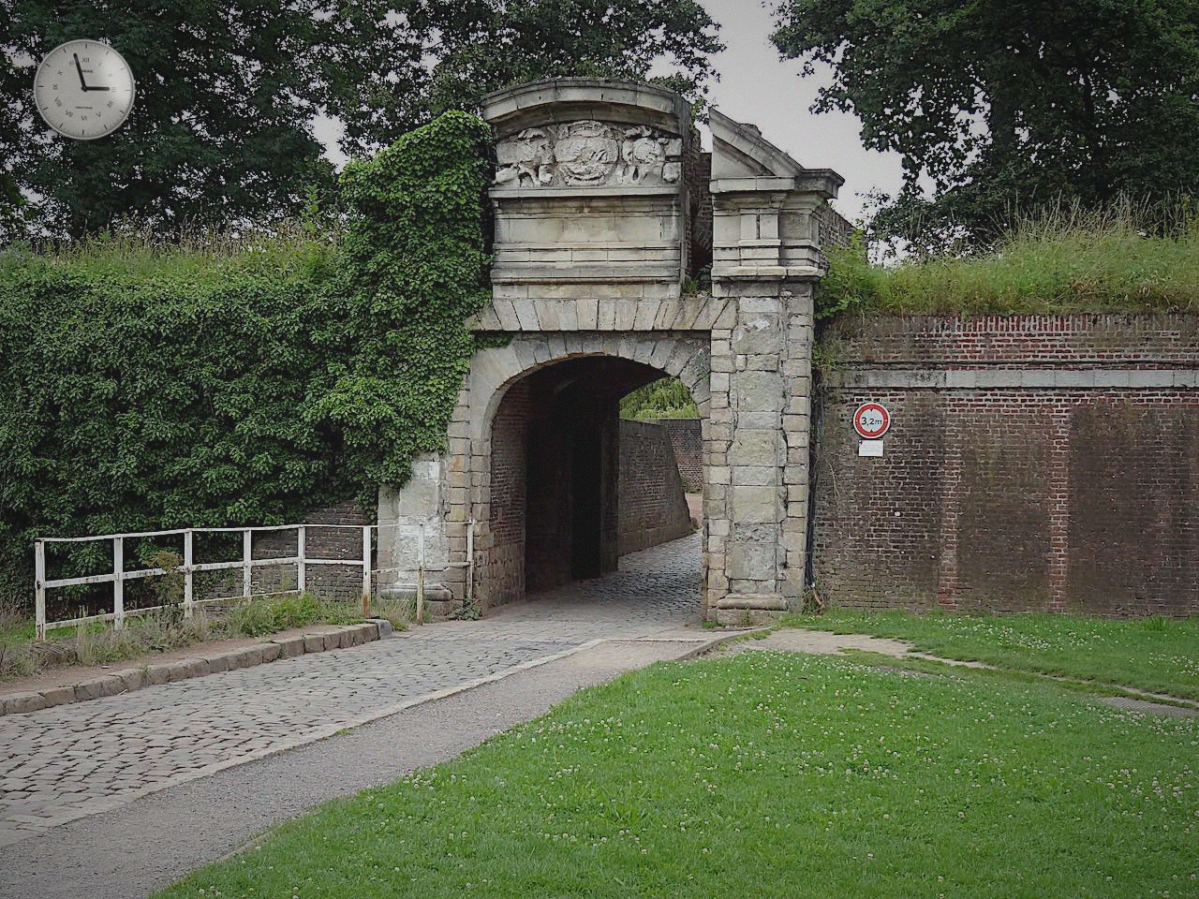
2:57
